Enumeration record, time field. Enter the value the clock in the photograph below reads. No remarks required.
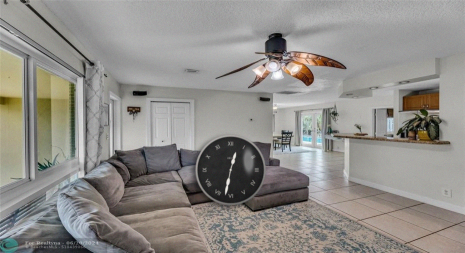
12:32
